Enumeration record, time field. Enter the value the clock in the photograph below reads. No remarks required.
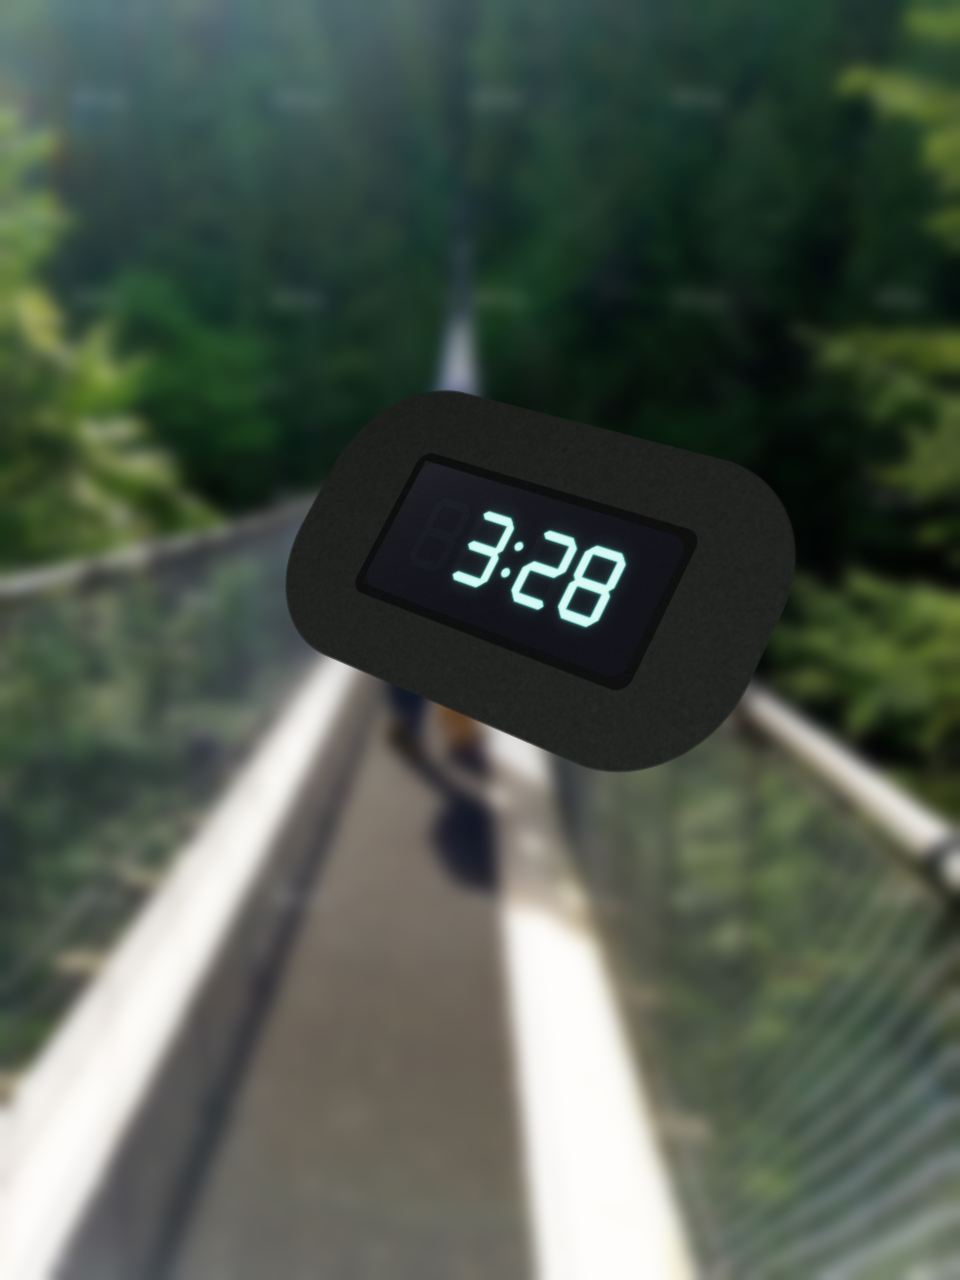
3:28
